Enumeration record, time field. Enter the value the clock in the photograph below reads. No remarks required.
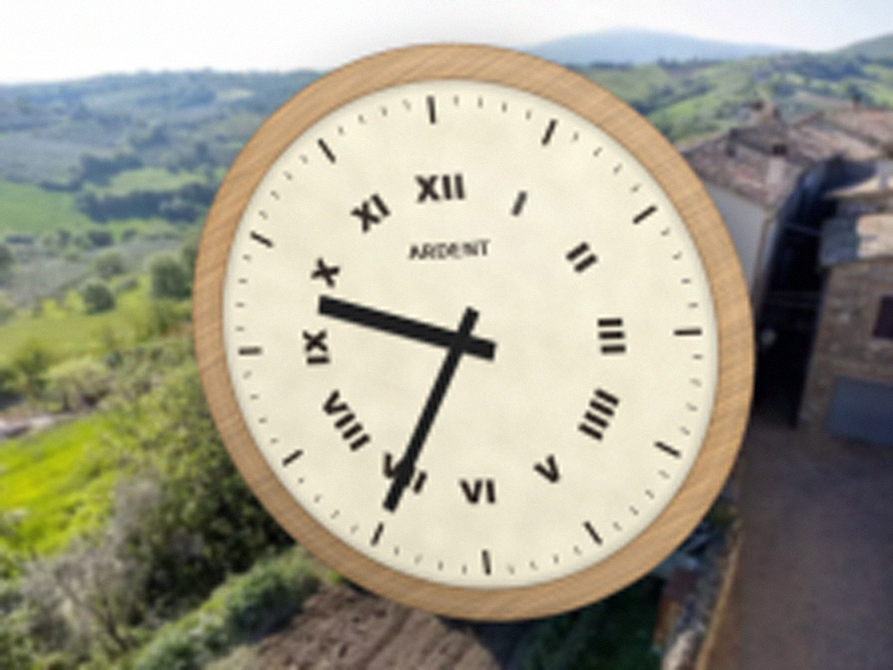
9:35
